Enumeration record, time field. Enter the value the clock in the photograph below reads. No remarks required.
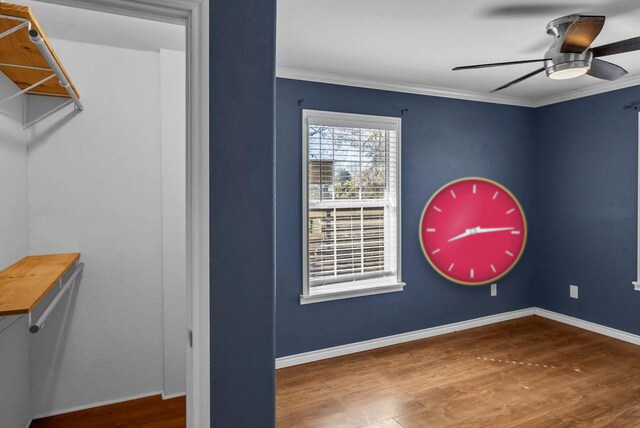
8:14
